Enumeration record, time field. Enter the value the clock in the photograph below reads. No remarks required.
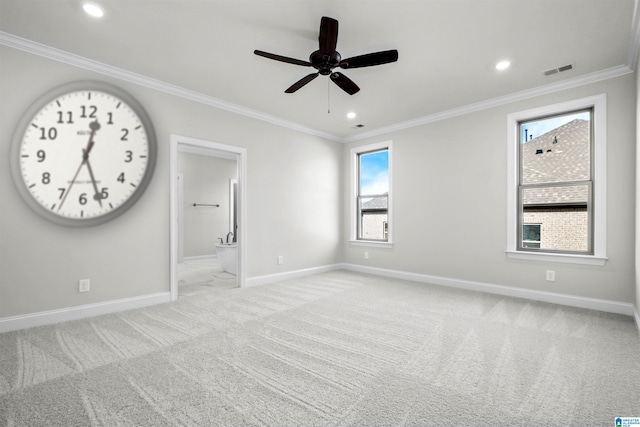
12:26:34
